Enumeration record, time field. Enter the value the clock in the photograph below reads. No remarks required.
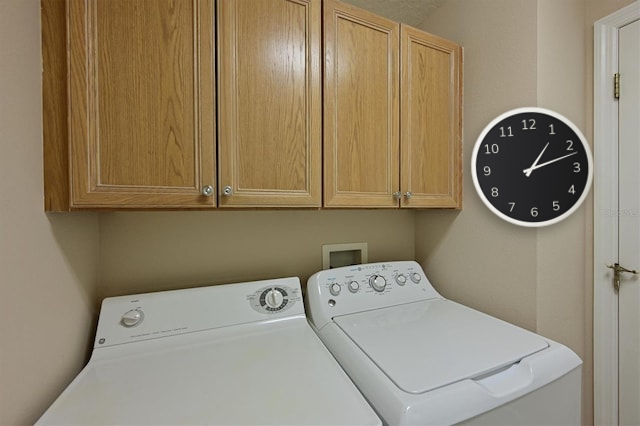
1:12
